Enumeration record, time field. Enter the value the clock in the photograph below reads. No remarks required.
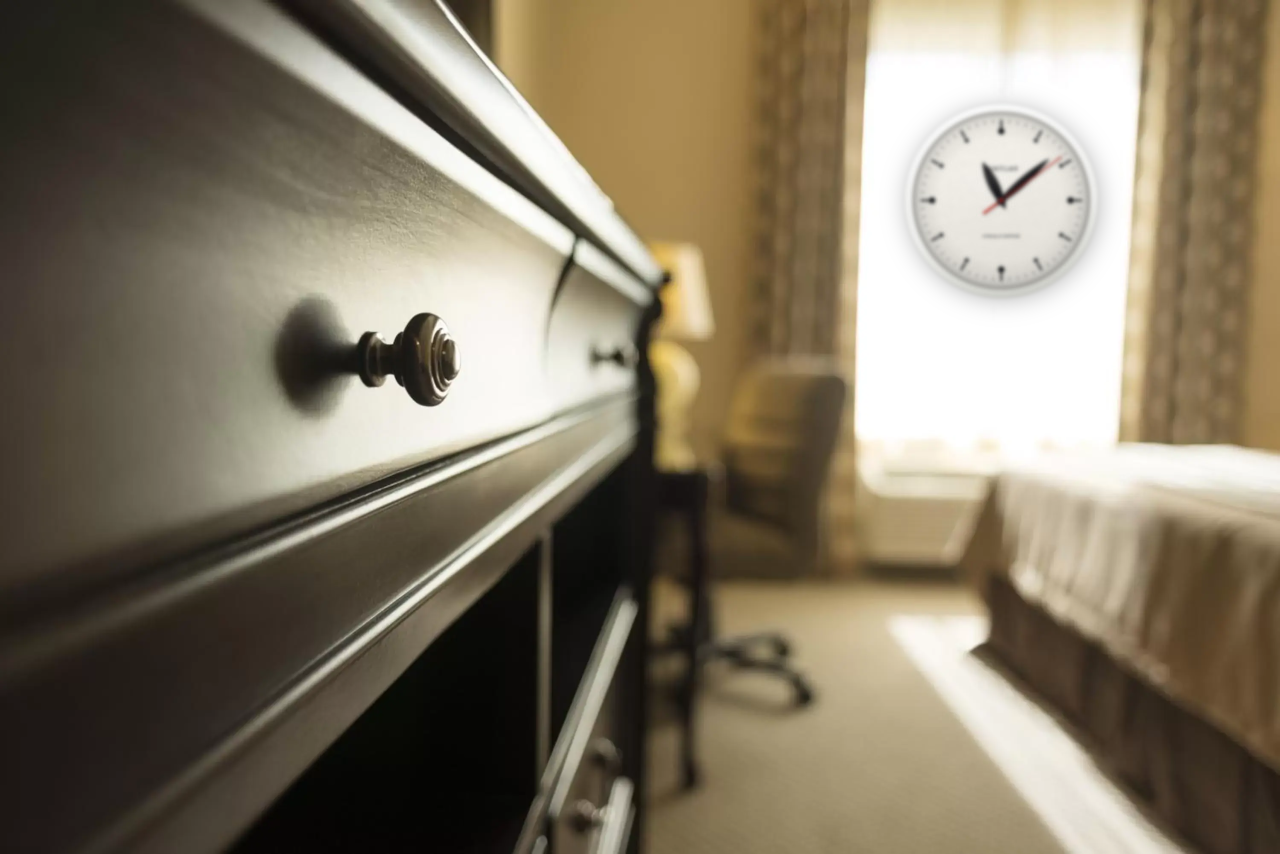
11:08:09
